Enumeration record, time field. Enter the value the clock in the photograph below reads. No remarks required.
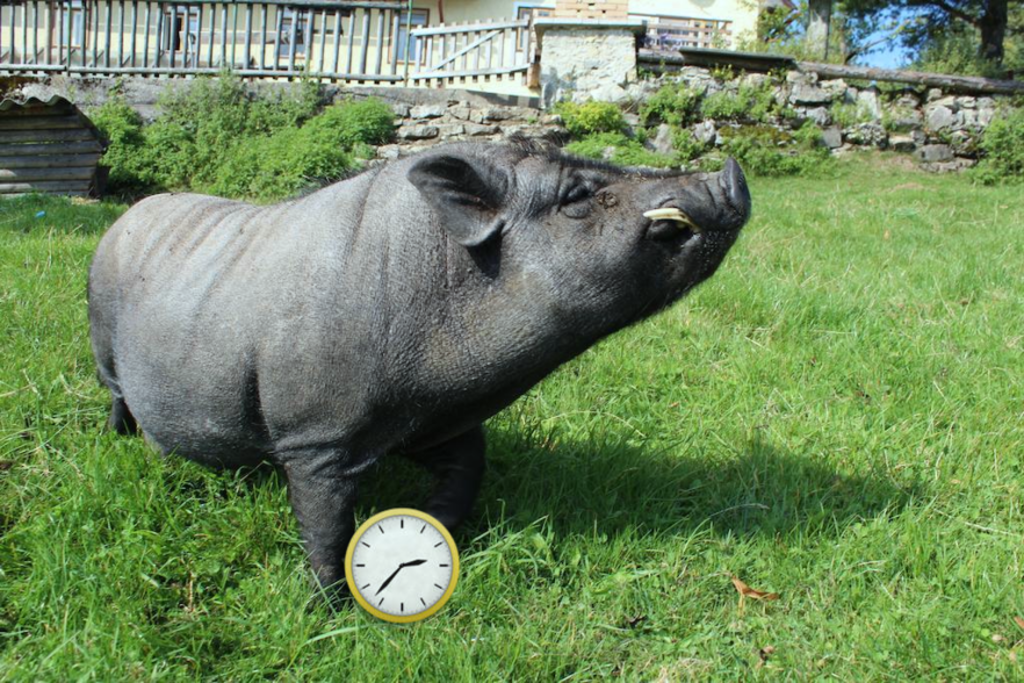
2:37
